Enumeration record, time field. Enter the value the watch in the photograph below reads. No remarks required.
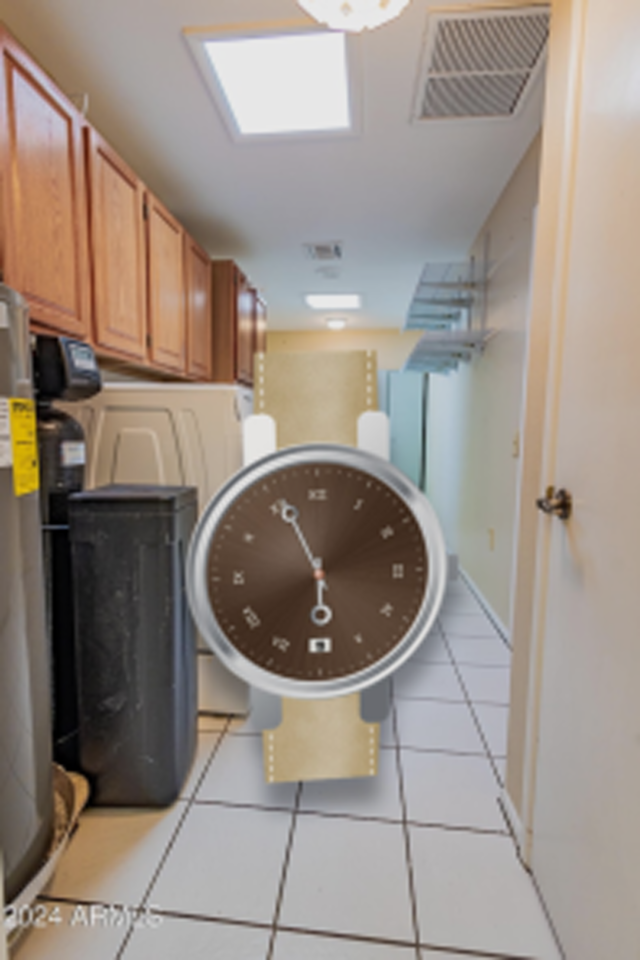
5:56
